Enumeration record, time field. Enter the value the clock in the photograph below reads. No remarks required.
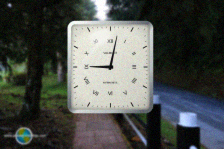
9:02
